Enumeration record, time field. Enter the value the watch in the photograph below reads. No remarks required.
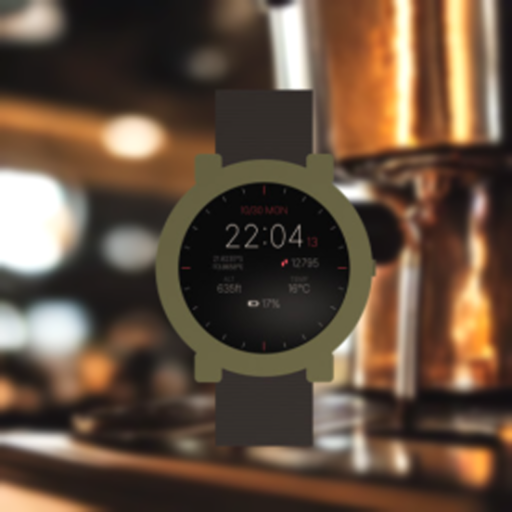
22:04
